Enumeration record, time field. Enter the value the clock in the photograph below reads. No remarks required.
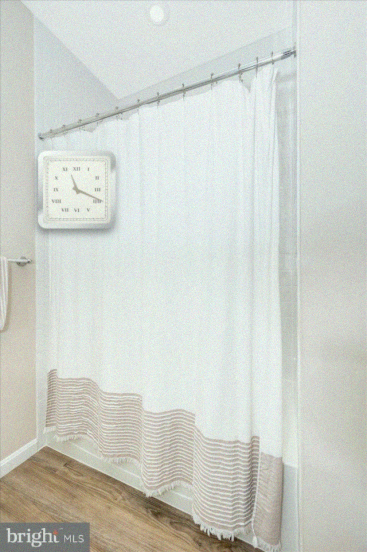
11:19
